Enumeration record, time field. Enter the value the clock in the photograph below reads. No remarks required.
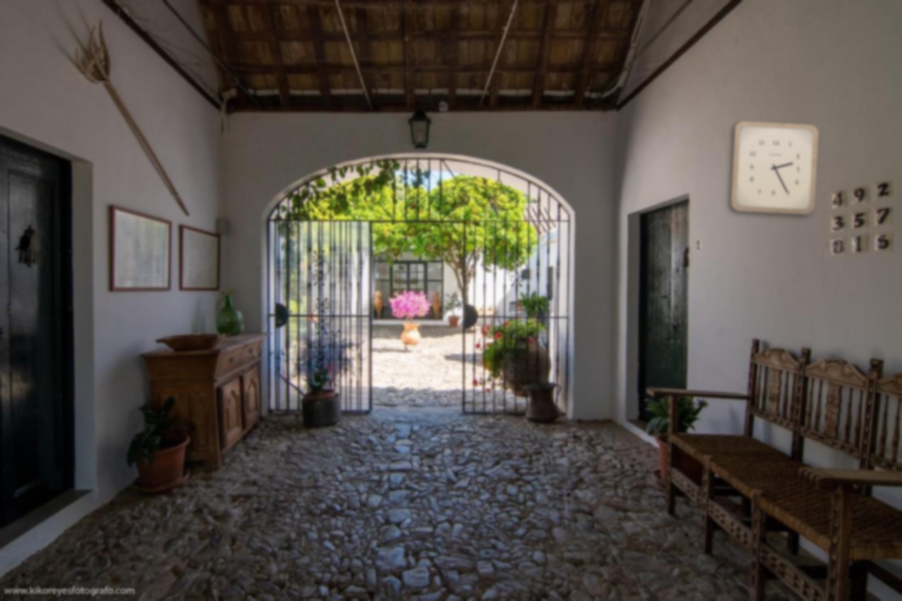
2:25
